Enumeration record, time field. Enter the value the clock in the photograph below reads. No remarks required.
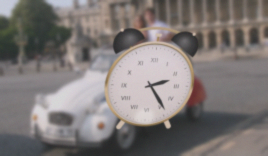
2:24
